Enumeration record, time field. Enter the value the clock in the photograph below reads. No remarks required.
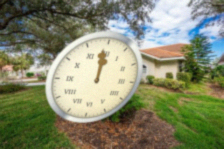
11:59
